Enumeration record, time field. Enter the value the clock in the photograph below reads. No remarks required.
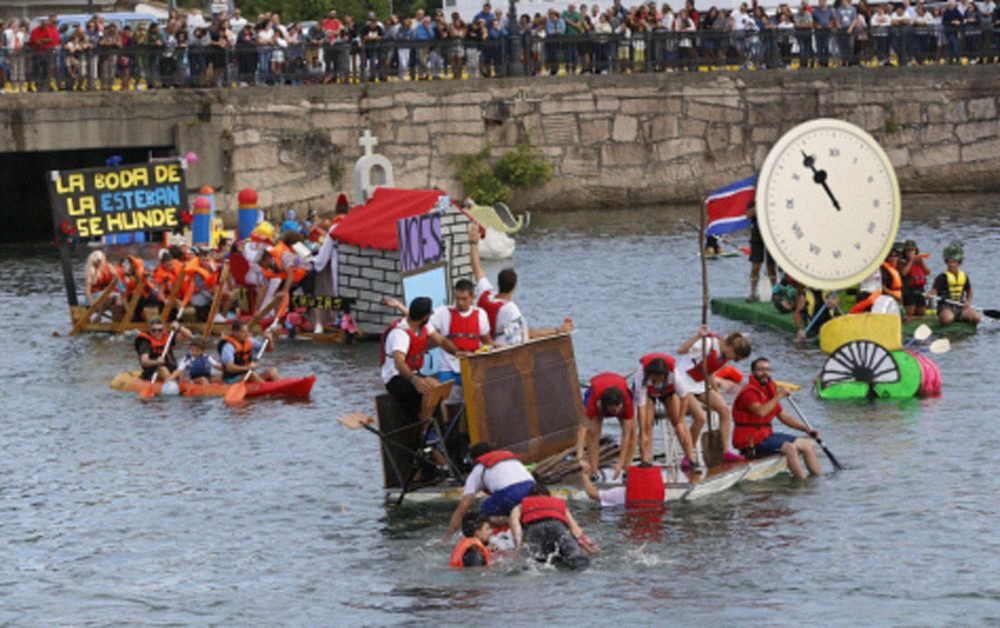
10:54
